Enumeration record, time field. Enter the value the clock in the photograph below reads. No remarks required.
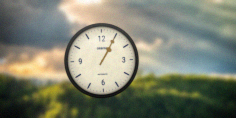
1:05
